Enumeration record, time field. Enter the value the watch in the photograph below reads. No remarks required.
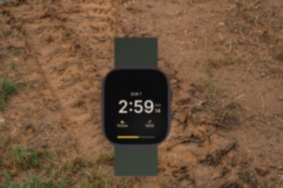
2:59
